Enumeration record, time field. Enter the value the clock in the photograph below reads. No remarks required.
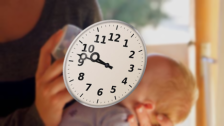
9:47
